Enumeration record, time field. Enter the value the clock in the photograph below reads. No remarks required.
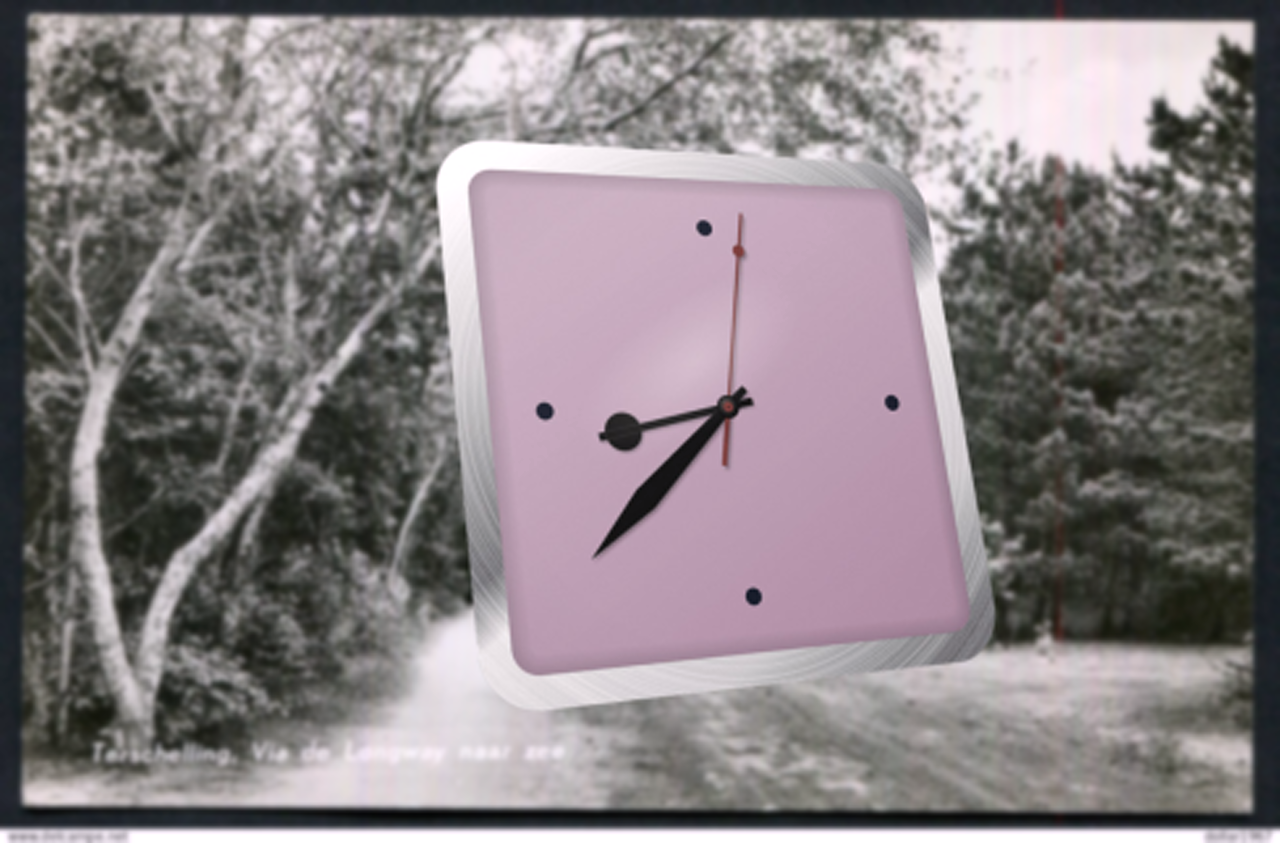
8:38:02
